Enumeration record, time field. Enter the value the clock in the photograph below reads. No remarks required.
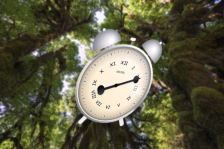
8:11
